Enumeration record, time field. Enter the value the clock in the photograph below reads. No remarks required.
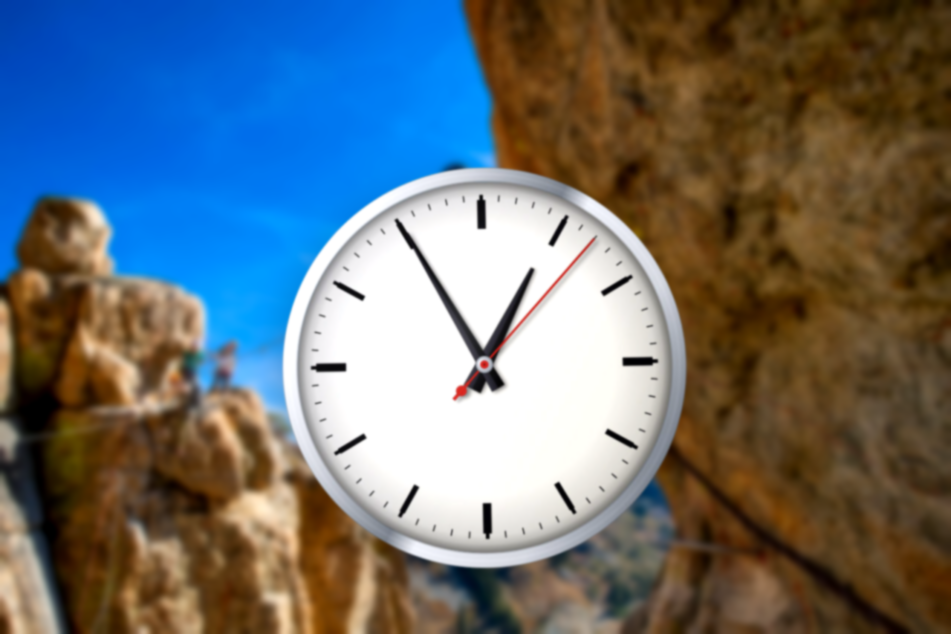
12:55:07
